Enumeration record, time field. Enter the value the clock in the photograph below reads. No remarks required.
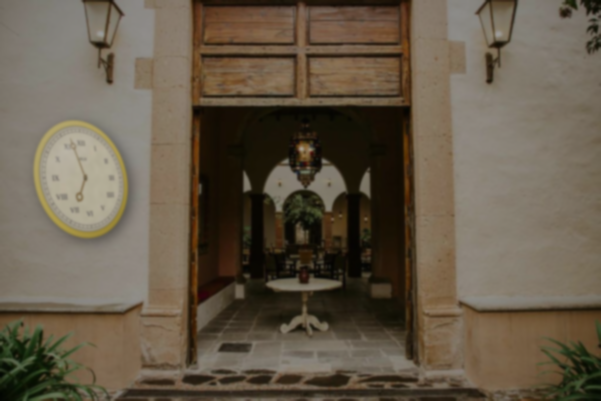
6:57
